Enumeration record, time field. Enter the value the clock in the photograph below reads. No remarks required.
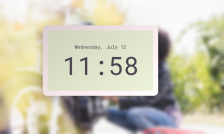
11:58
